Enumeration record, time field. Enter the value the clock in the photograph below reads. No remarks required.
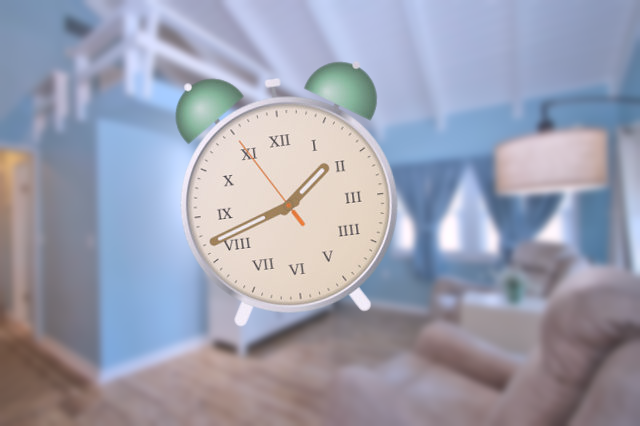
1:41:55
